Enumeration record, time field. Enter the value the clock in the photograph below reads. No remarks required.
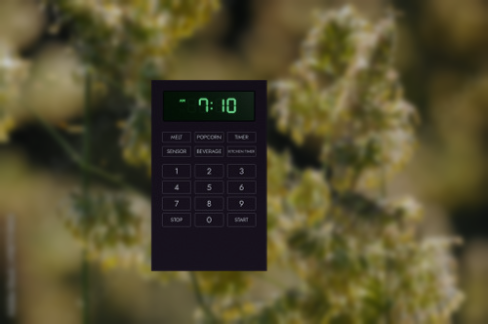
7:10
